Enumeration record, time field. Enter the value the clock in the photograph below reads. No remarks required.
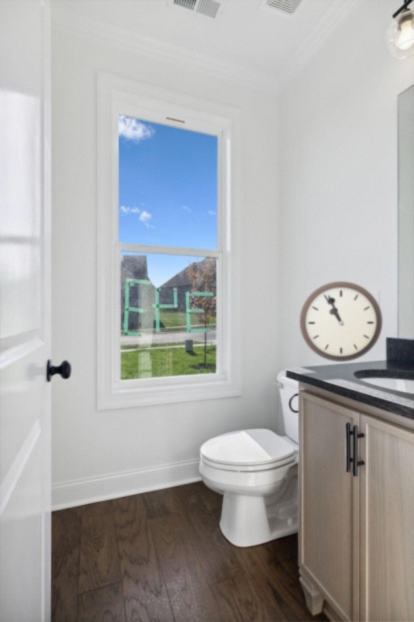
10:56
